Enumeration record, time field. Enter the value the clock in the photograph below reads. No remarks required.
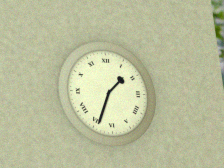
1:34
